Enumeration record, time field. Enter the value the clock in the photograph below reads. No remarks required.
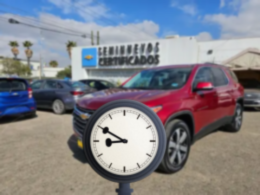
8:50
